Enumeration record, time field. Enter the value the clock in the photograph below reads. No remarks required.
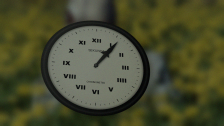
1:06
